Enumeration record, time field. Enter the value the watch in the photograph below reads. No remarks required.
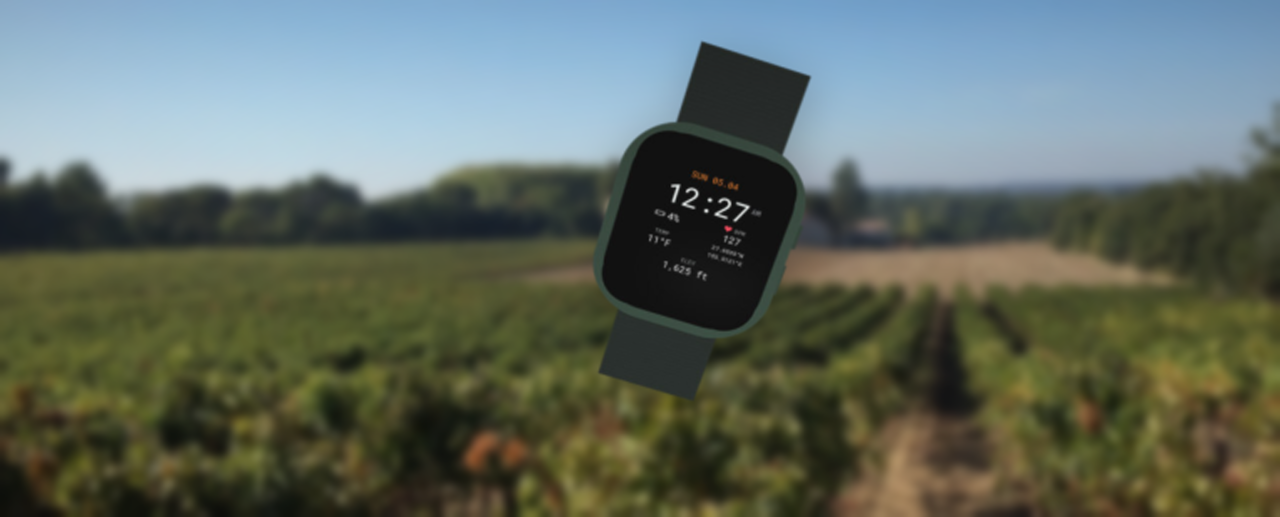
12:27
